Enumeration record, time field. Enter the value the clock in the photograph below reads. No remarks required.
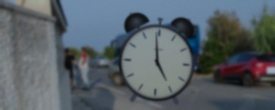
4:59
